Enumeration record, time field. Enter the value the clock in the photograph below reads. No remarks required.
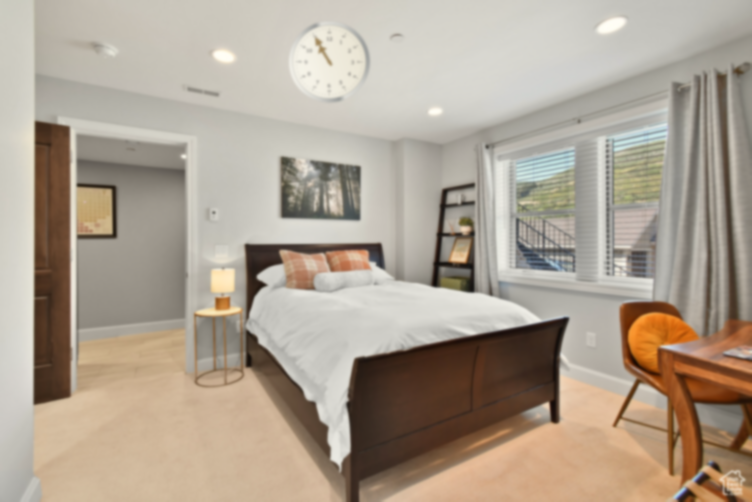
10:55
